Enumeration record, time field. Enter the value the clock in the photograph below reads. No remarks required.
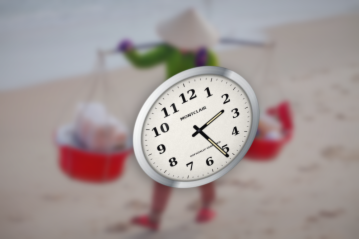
2:26
